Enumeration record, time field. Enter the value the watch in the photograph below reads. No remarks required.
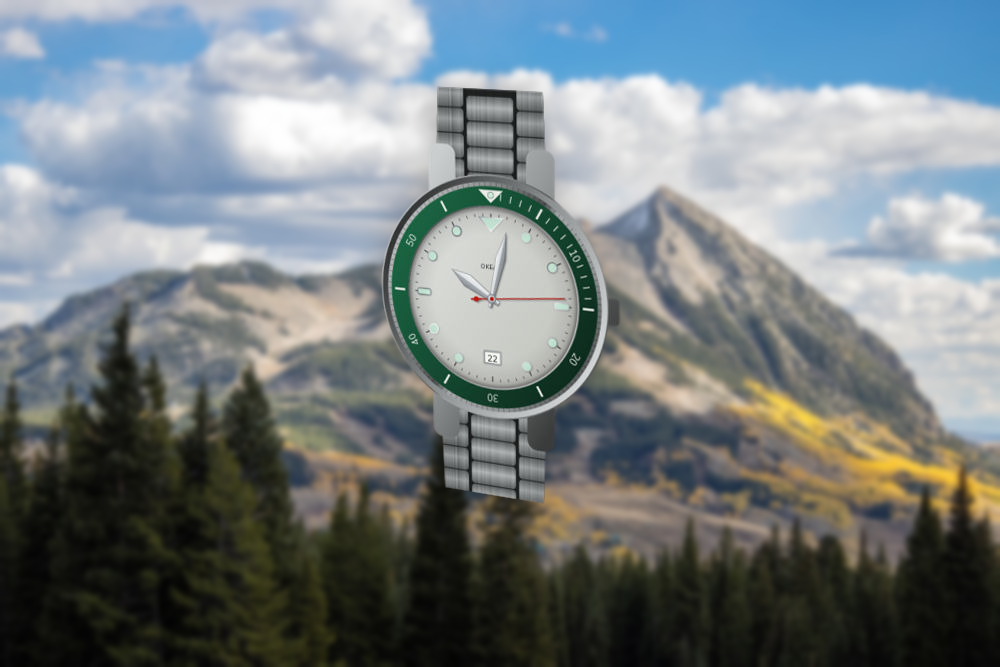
10:02:14
